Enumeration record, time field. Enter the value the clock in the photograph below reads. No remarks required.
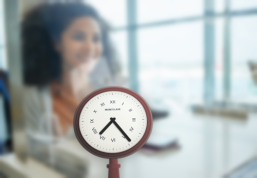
7:24
